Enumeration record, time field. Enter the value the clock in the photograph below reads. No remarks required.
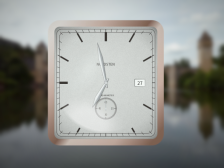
6:58
